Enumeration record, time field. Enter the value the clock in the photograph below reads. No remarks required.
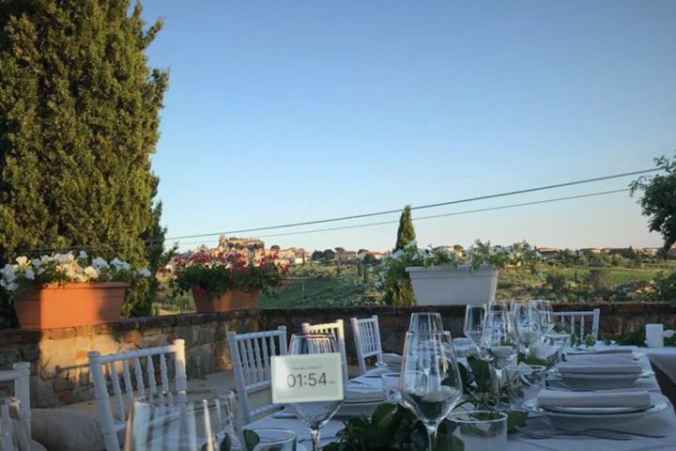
1:54
